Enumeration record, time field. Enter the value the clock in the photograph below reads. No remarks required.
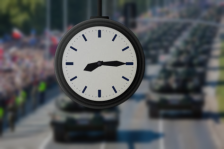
8:15
